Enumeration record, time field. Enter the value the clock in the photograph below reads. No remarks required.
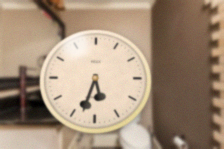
5:33
